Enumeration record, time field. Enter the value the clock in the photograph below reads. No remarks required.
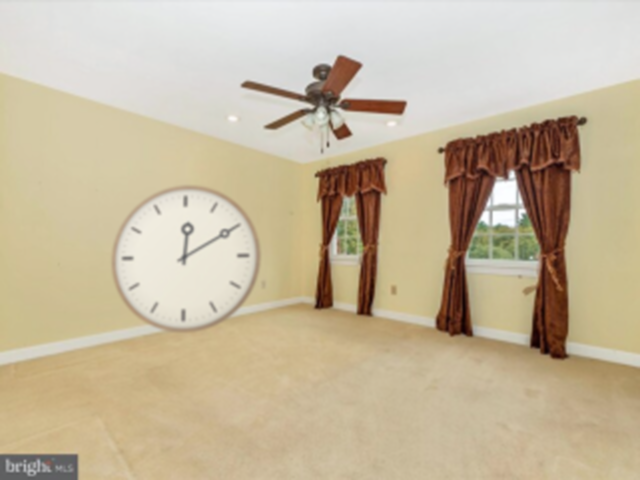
12:10
